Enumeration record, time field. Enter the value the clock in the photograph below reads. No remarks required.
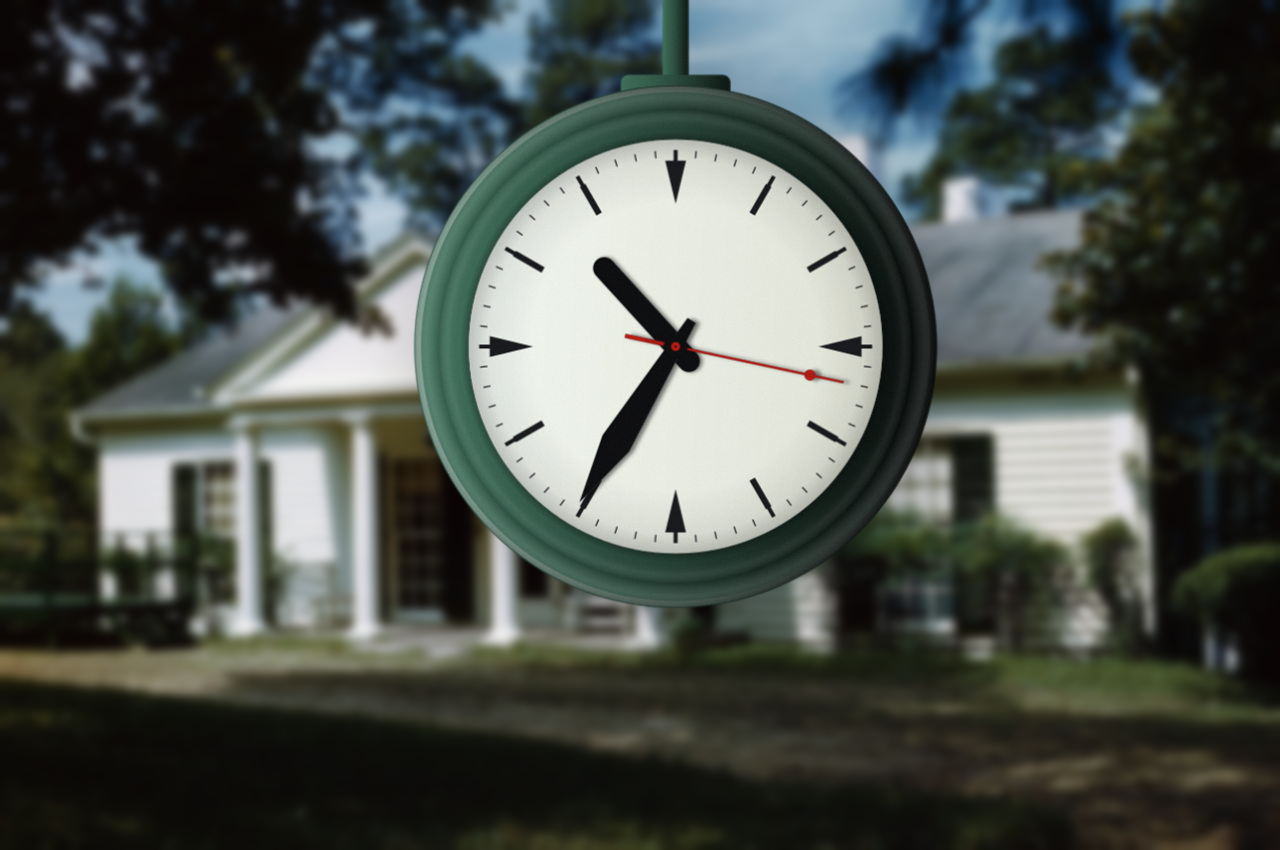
10:35:17
